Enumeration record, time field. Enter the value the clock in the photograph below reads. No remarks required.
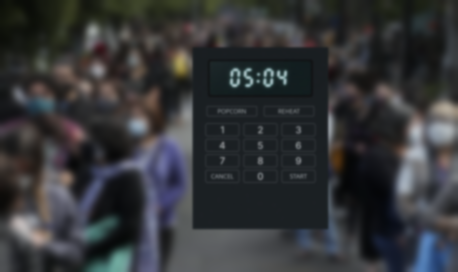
5:04
